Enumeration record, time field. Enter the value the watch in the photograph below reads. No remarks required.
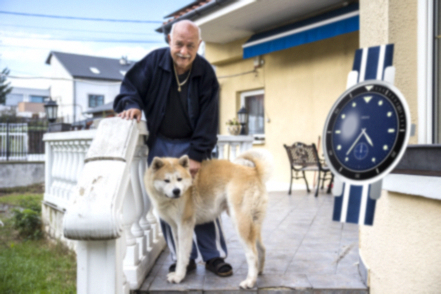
4:36
